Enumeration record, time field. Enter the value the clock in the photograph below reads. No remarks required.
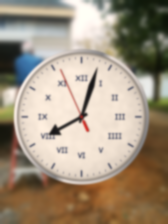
8:02:56
